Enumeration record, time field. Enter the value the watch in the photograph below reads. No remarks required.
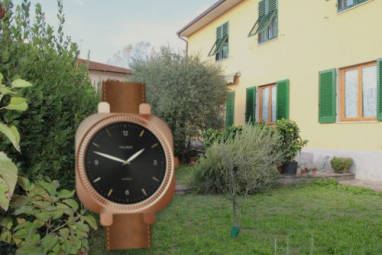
1:48
